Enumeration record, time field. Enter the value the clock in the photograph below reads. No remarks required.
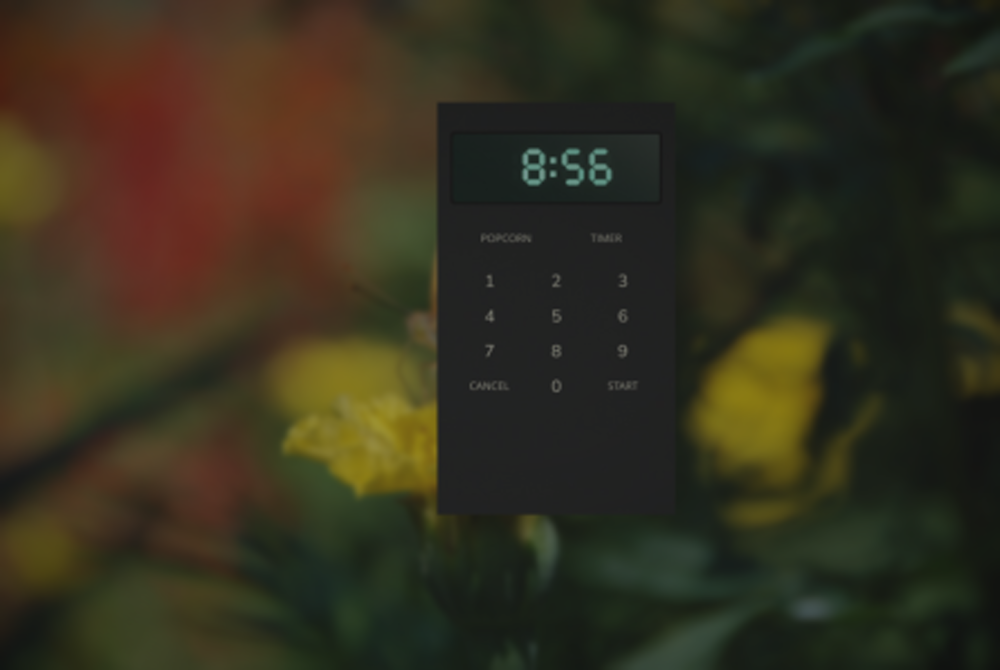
8:56
